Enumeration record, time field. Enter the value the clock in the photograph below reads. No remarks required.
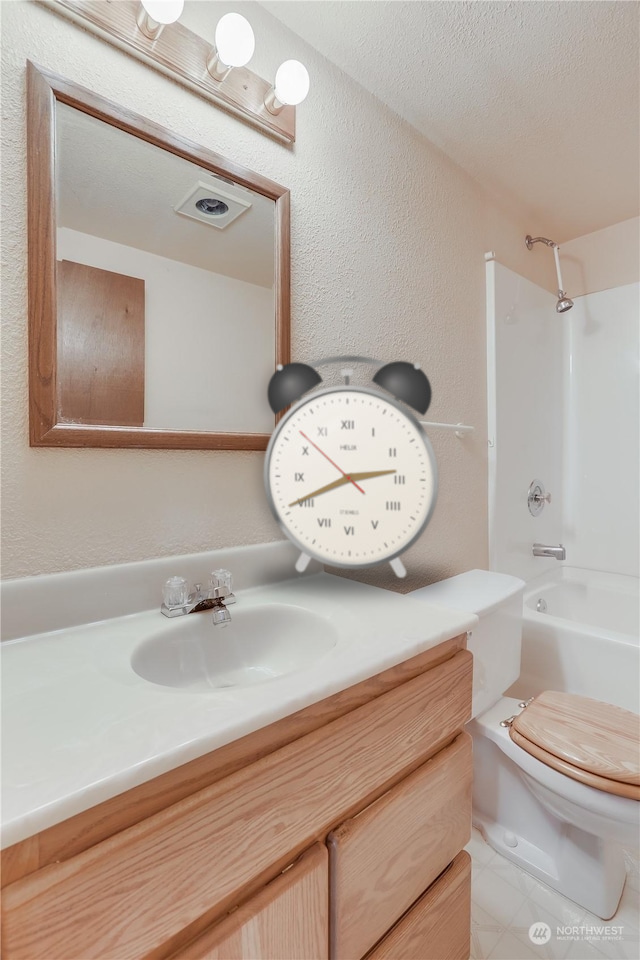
2:40:52
